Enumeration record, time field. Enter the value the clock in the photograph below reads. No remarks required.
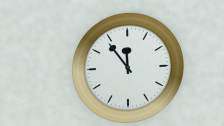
11:54
